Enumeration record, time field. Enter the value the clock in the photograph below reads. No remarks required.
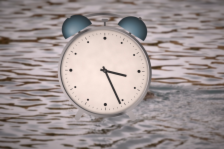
3:26
